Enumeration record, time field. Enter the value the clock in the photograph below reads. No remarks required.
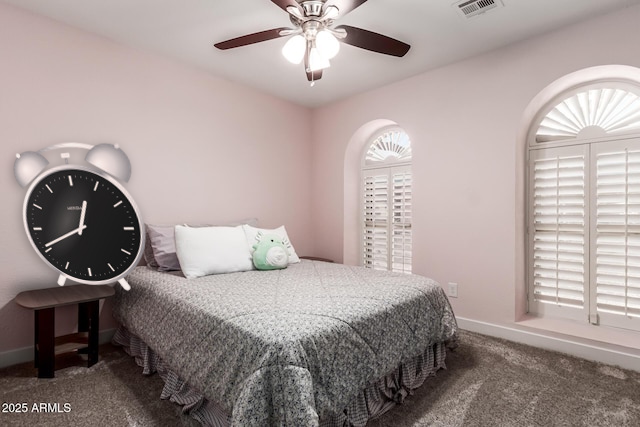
12:41
